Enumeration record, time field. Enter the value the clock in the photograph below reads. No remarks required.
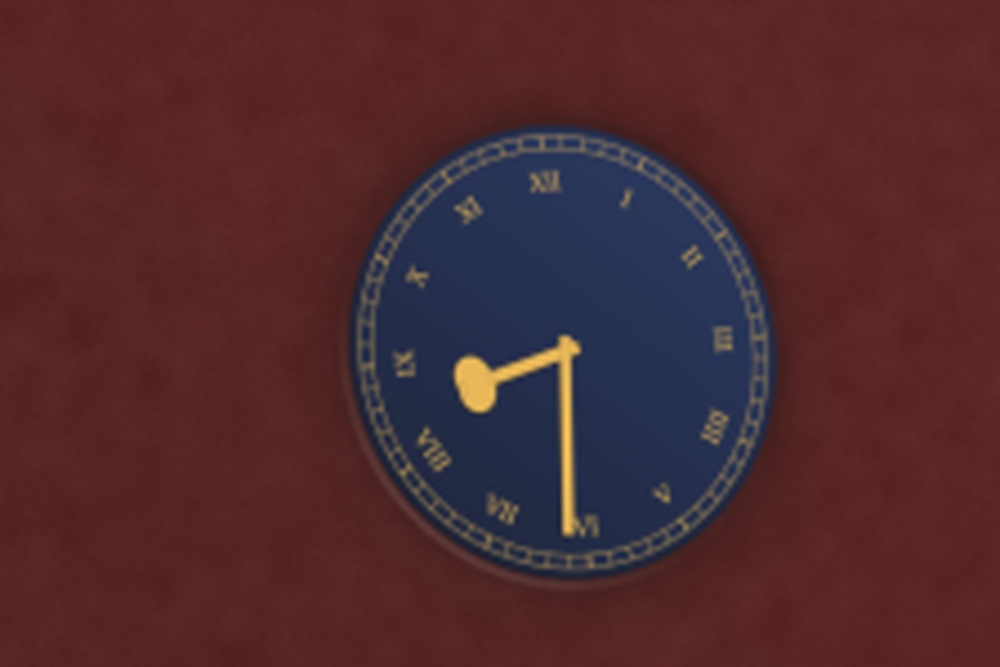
8:31
